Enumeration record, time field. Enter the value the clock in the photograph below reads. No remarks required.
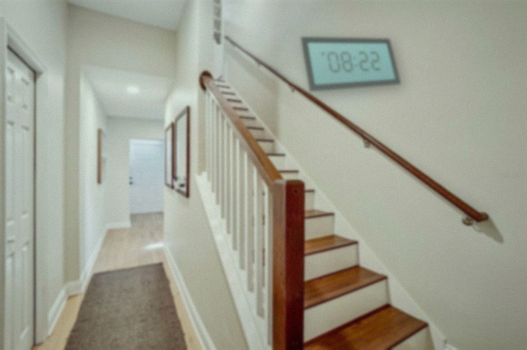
8:22
